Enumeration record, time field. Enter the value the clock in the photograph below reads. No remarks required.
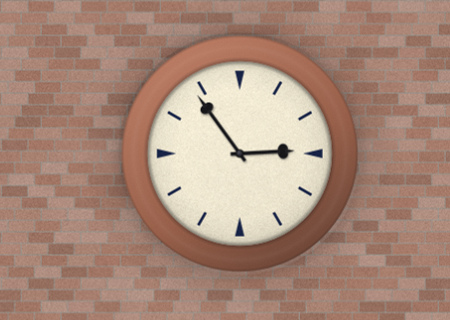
2:54
